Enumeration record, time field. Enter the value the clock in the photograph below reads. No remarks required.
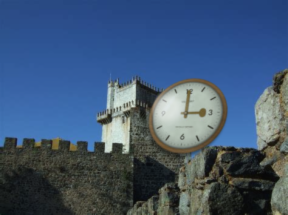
3:00
